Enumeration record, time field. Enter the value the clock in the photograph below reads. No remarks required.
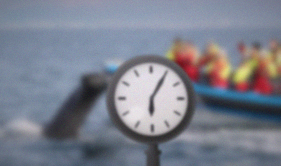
6:05
